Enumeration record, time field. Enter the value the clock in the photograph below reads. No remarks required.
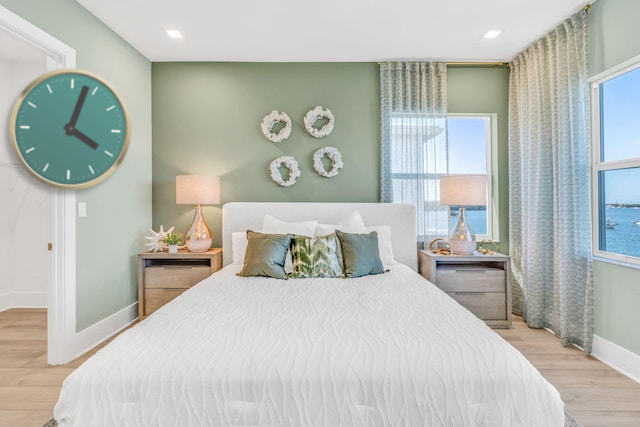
4:03
